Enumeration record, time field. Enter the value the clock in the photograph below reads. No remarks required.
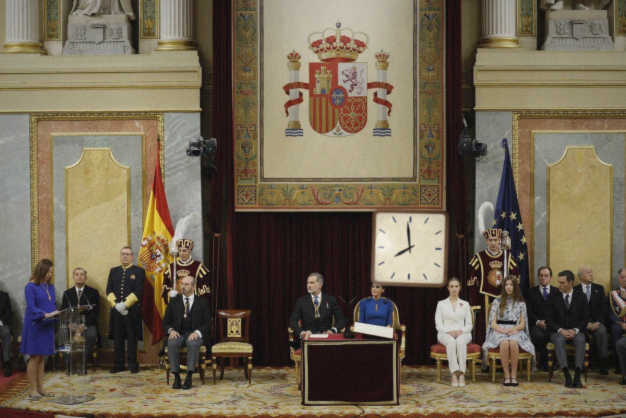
7:59
